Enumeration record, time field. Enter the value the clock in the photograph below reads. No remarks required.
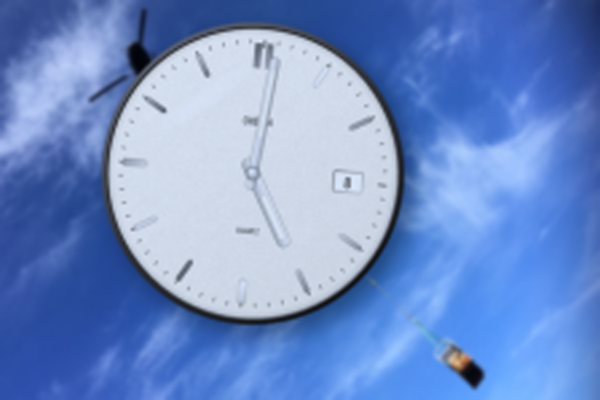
5:01
